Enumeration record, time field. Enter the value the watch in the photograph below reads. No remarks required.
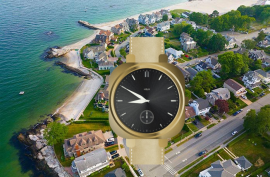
8:50
